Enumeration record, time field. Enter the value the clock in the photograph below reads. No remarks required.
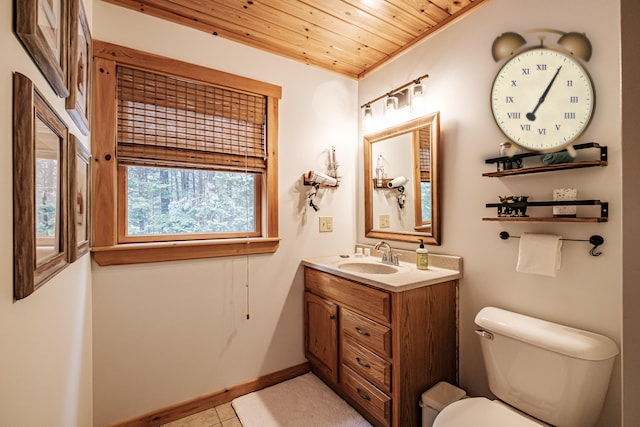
7:05
